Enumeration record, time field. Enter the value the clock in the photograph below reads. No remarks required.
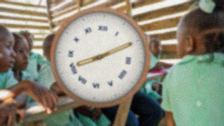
8:10
